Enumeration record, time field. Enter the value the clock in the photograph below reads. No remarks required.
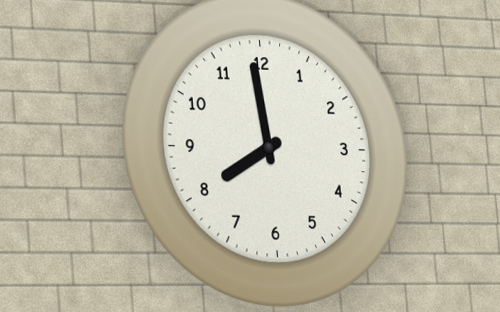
7:59
